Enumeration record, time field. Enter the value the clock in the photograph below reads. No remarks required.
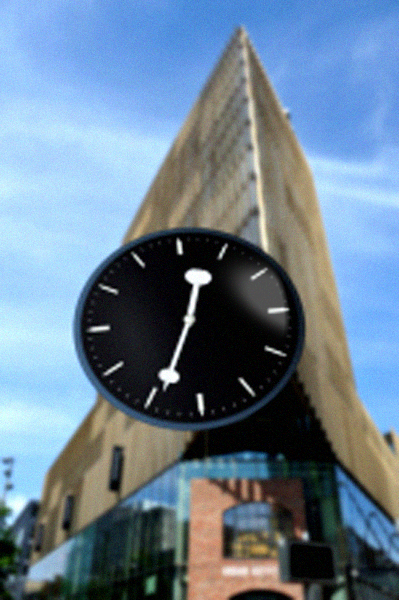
12:34
